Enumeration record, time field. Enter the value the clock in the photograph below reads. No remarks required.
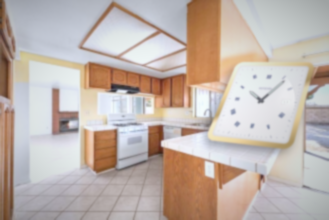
10:06
